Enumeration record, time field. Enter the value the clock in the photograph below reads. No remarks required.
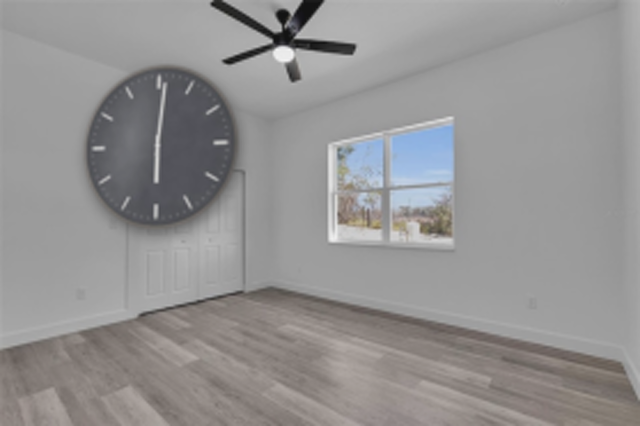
6:01
